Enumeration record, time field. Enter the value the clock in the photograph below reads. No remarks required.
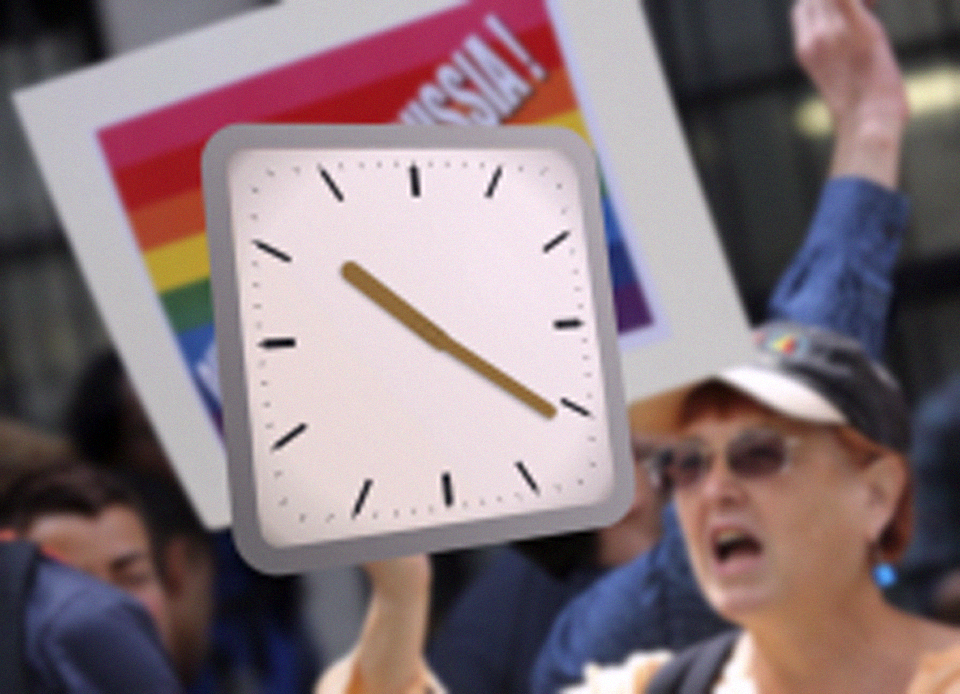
10:21
